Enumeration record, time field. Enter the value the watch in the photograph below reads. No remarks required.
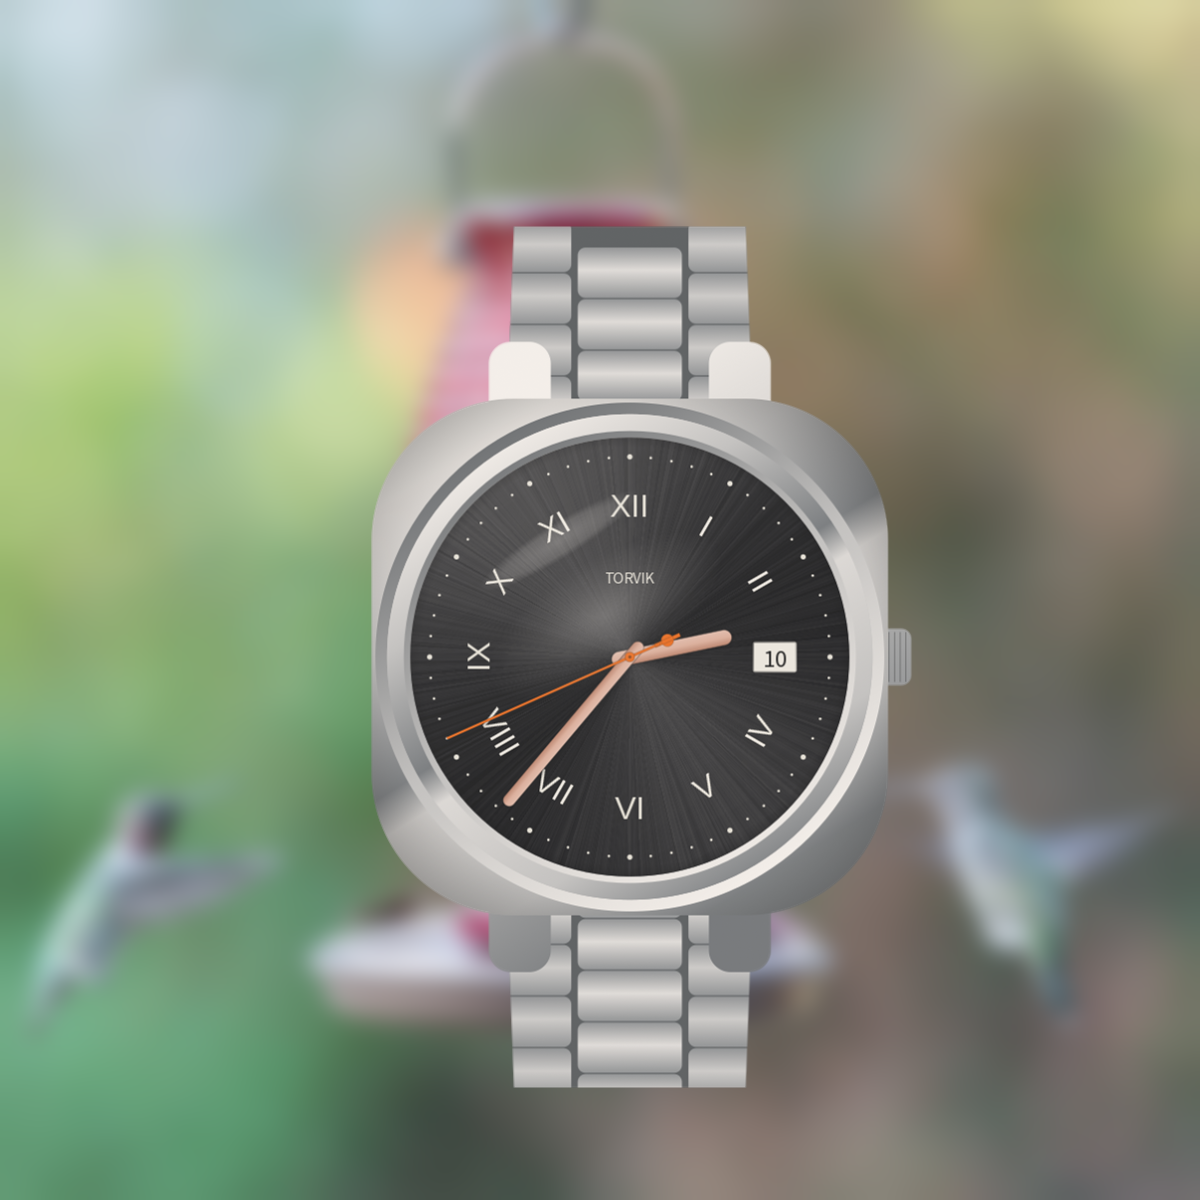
2:36:41
